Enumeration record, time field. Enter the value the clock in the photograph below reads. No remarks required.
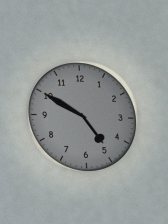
4:50
